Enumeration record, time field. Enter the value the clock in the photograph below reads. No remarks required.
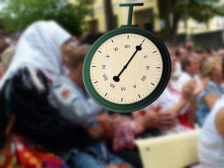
7:05
